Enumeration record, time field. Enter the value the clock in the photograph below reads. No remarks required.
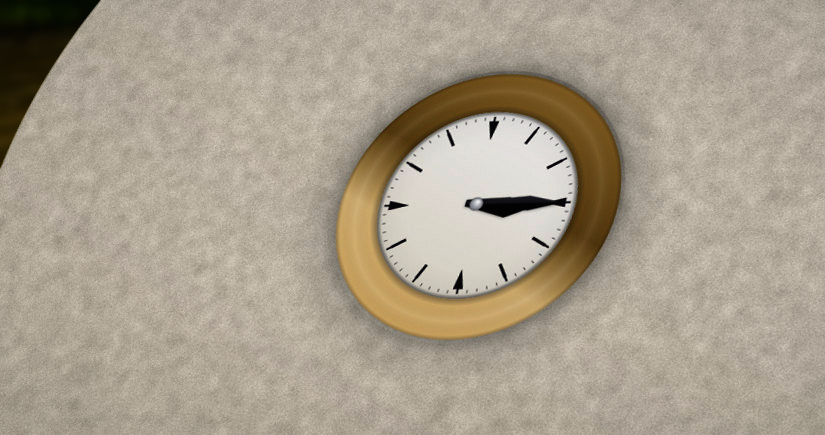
3:15
